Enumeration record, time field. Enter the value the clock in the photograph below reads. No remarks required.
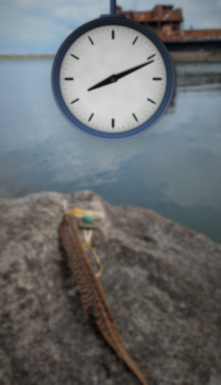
8:11
